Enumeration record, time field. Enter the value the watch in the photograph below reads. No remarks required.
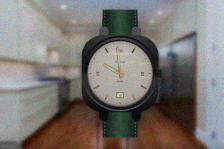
9:59
